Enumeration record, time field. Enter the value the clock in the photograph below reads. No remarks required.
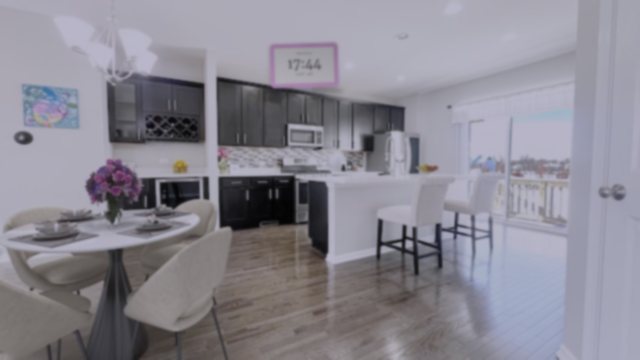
17:44
